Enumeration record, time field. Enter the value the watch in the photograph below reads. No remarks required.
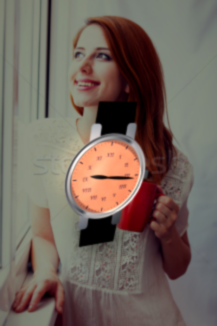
9:16
